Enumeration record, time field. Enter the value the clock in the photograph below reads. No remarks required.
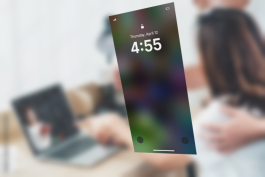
4:55
